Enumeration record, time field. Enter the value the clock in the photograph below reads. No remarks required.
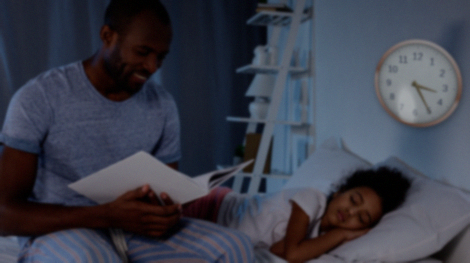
3:25
